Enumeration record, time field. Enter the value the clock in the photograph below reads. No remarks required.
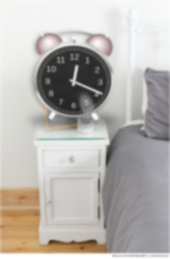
12:19
